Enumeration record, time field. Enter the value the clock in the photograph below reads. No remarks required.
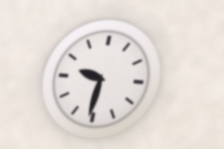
9:31
